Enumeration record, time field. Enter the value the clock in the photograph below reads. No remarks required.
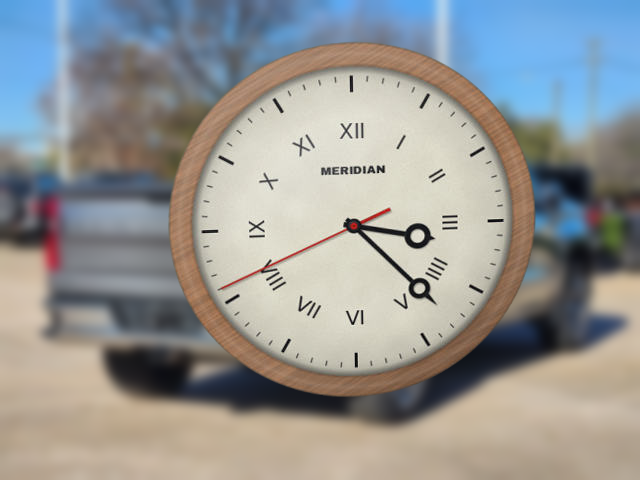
3:22:41
